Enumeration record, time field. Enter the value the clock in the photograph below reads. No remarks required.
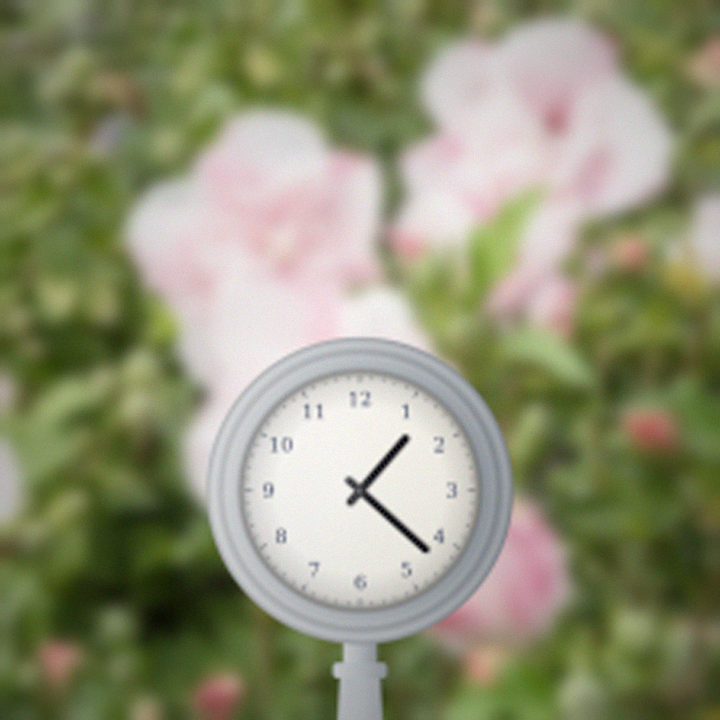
1:22
